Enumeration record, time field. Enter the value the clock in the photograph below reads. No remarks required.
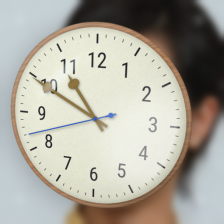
10:49:42
